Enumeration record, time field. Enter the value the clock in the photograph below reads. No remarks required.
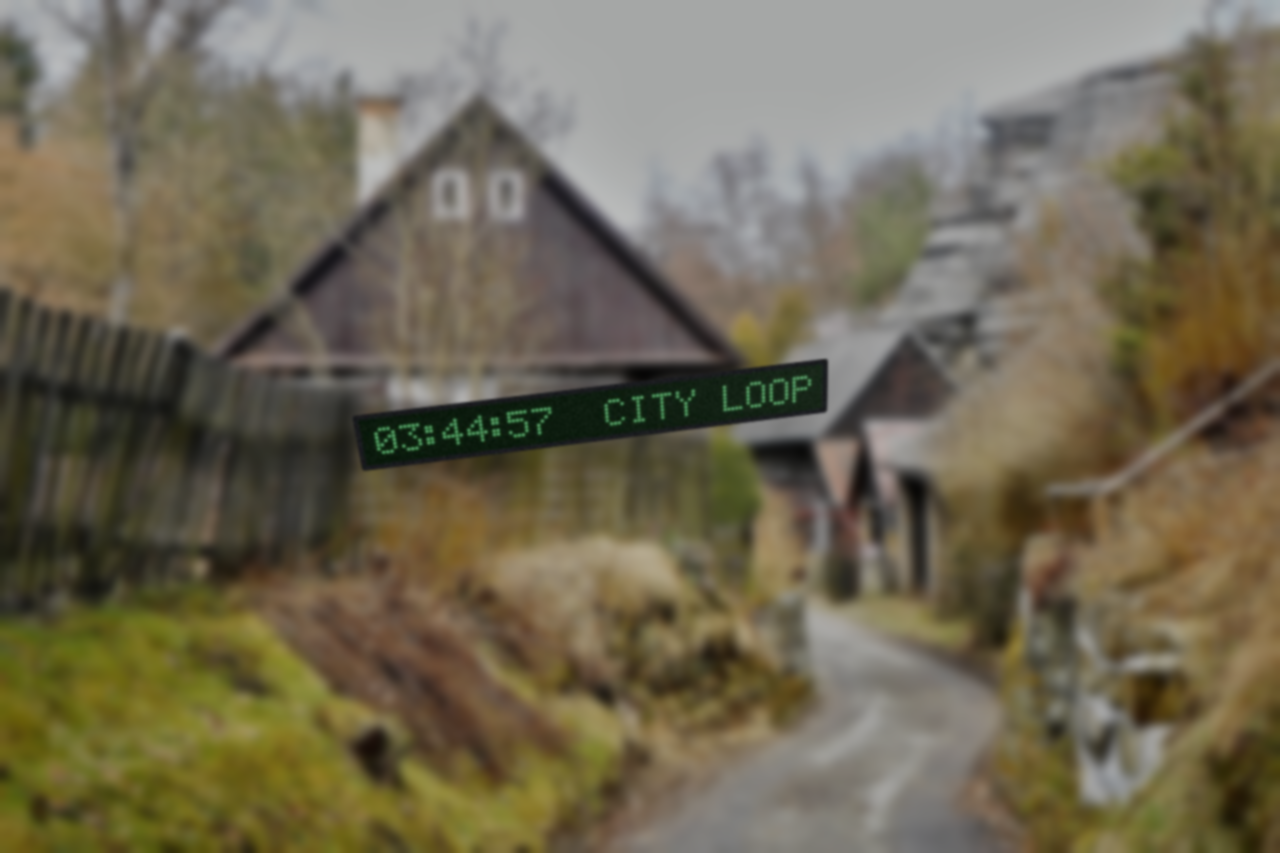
3:44:57
